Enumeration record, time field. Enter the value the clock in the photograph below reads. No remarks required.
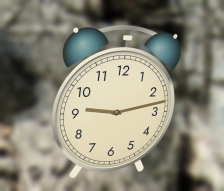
9:13
